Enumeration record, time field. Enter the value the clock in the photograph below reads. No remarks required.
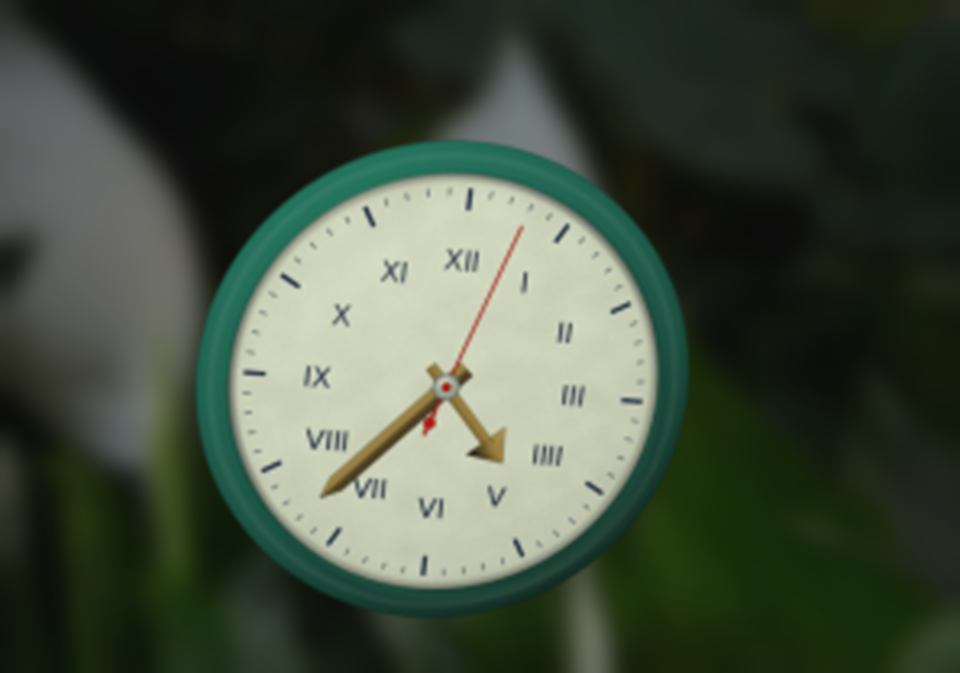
4:37:03
